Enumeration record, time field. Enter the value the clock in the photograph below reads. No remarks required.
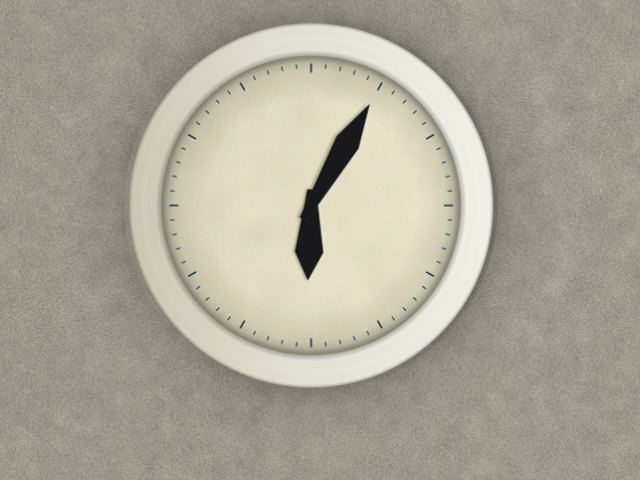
6:05
